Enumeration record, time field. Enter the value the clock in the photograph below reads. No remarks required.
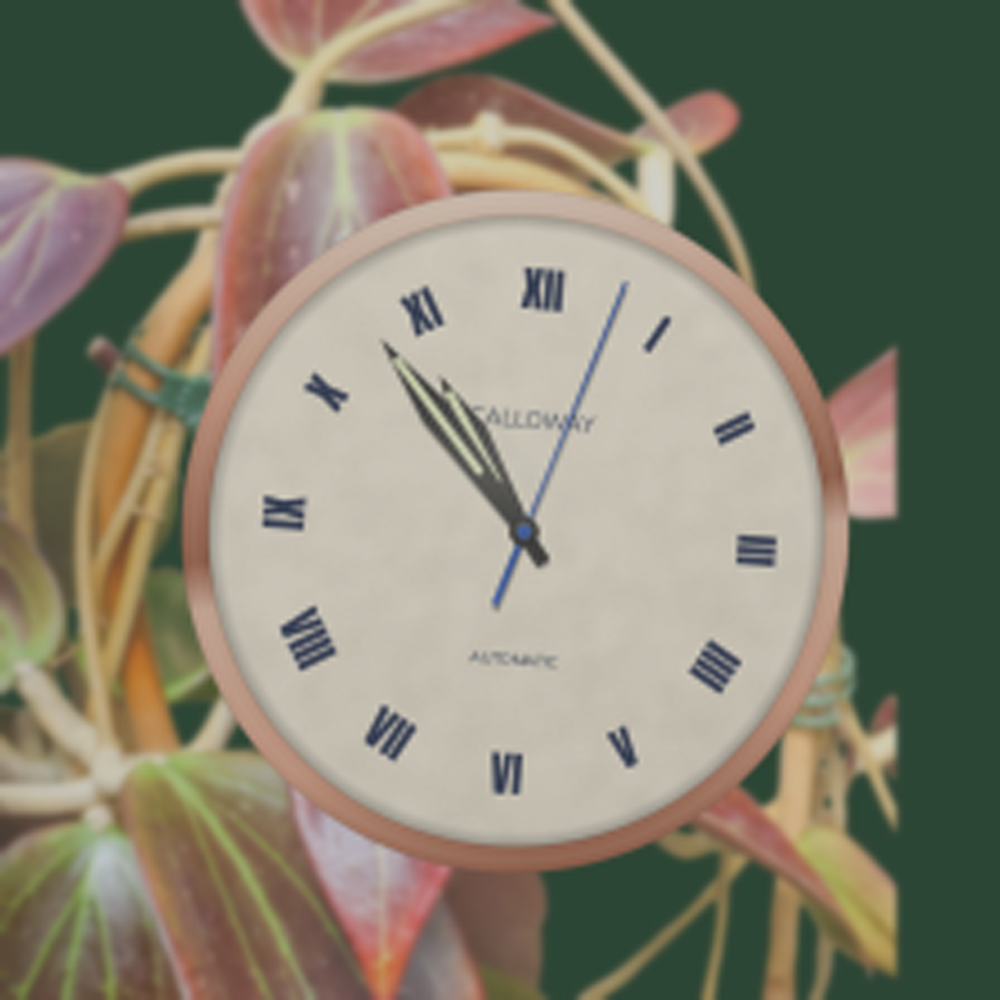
10:53:03
